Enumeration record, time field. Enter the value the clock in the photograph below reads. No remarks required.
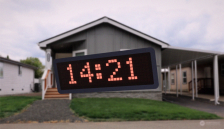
14:21
